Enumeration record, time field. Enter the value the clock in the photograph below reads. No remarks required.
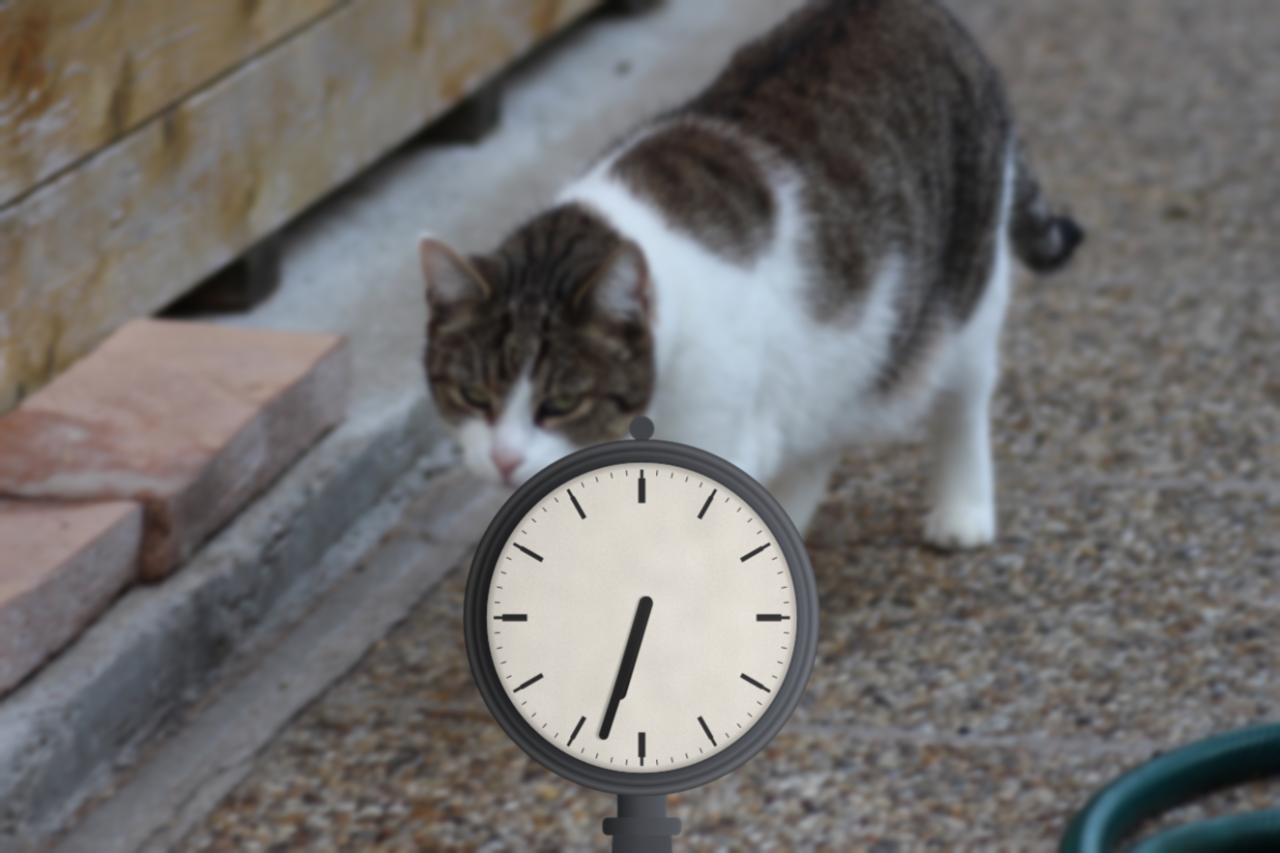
6:33
